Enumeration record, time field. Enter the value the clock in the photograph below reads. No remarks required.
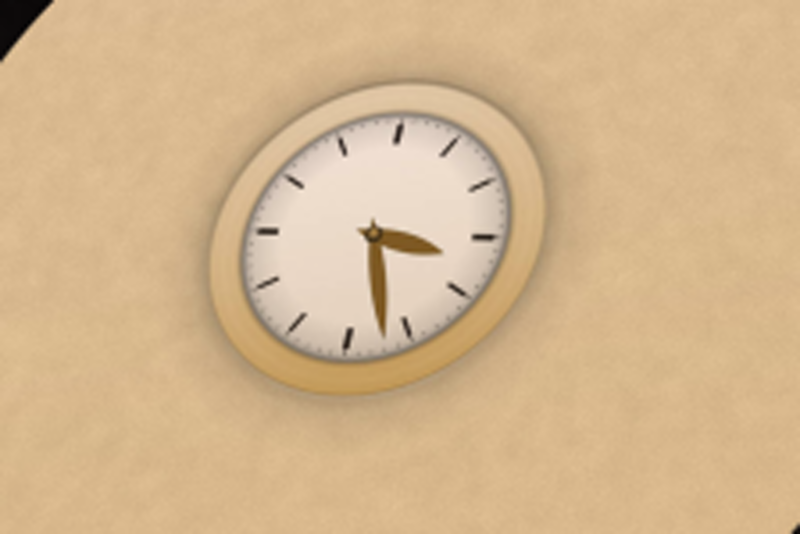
3:27
